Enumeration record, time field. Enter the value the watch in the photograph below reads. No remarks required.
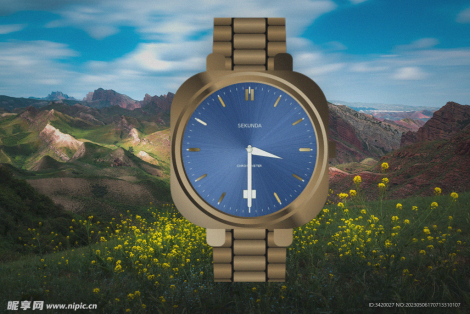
3:30
